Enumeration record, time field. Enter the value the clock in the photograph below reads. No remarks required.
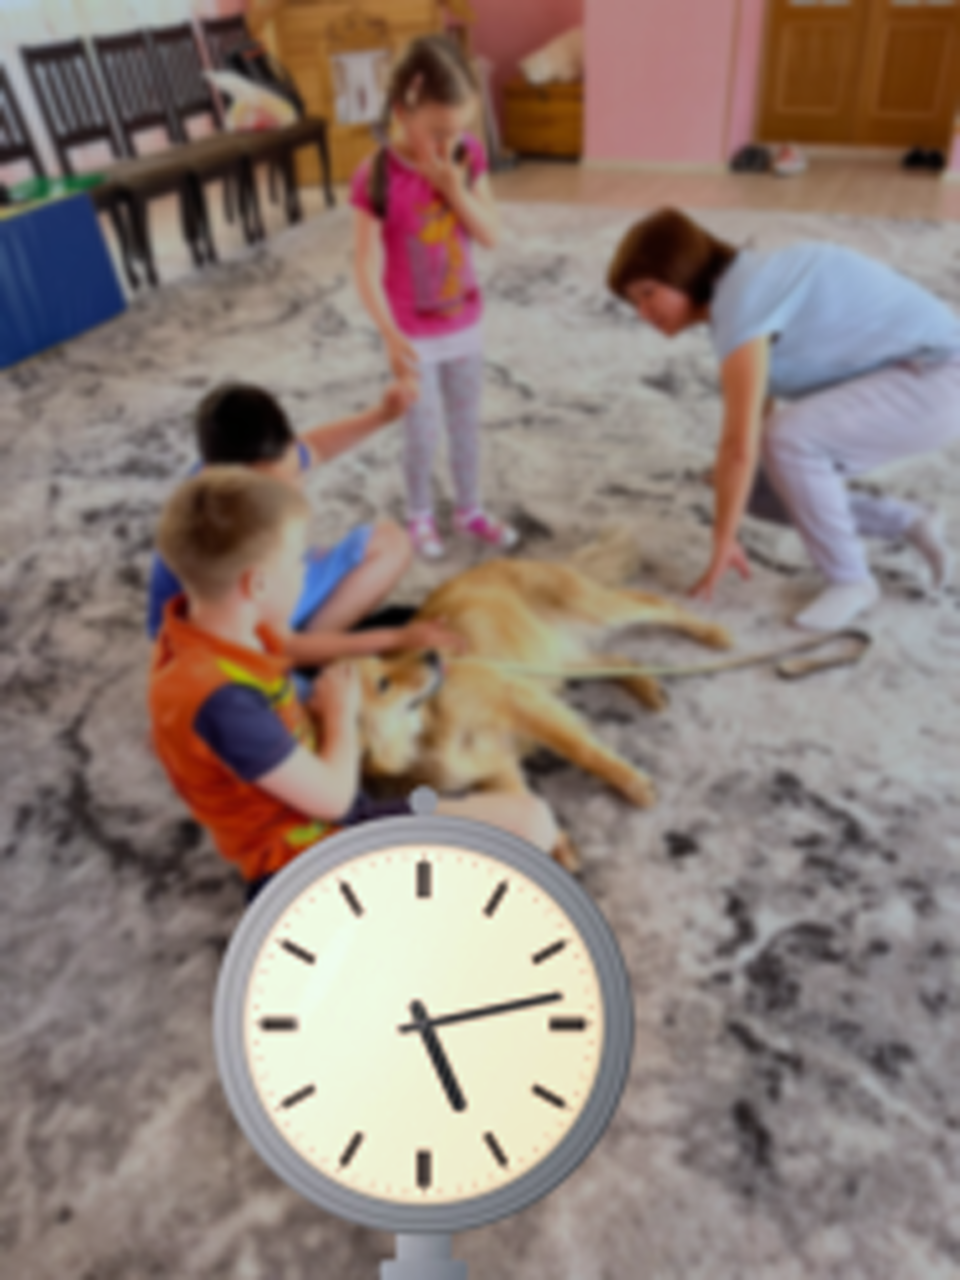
5:13
